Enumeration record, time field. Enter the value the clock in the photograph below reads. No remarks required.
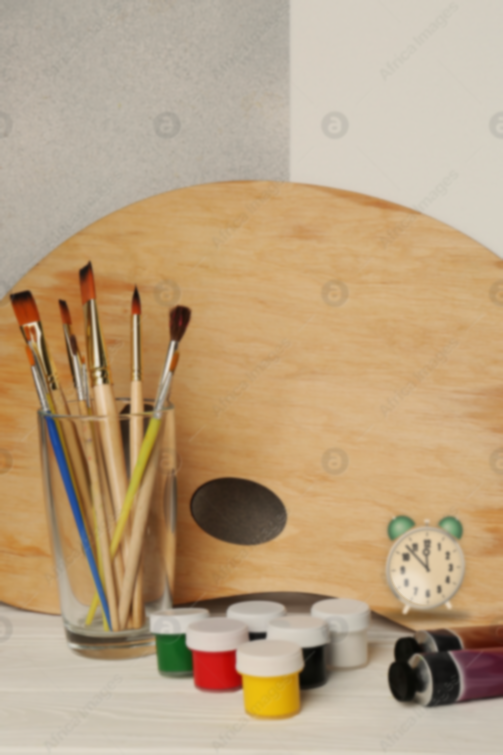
11:53
